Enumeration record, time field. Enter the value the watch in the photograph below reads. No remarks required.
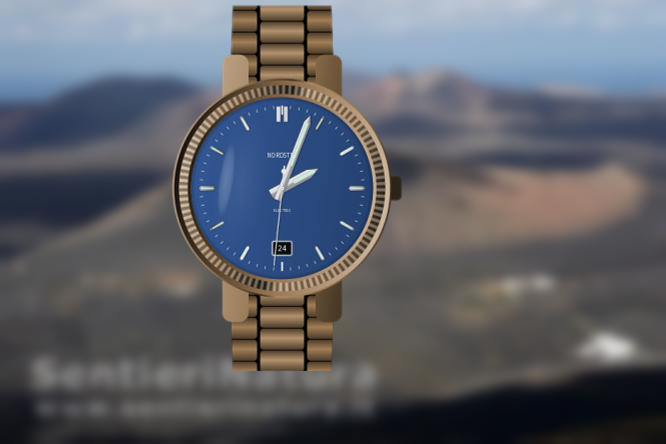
2:03:31
